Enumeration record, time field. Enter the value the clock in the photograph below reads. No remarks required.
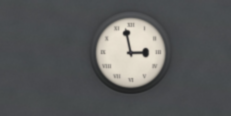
2:58
